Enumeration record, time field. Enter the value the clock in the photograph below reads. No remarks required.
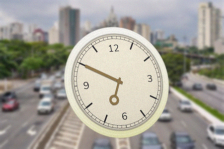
6:50
